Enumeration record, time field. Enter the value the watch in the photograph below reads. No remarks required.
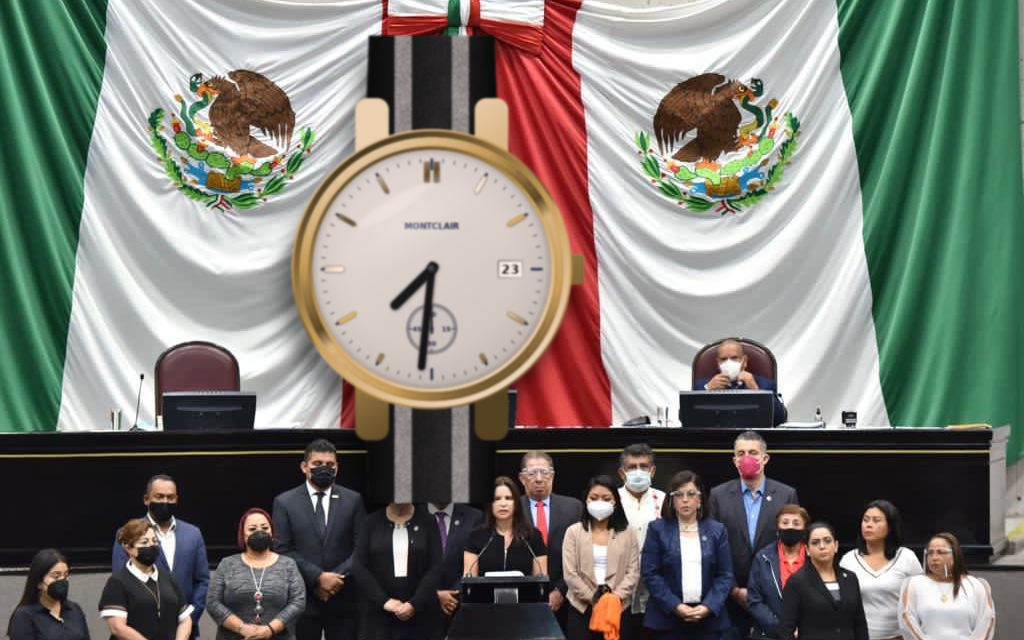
7:31
